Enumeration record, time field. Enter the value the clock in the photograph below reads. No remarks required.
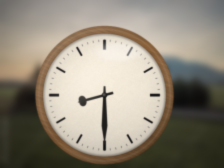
8:30
